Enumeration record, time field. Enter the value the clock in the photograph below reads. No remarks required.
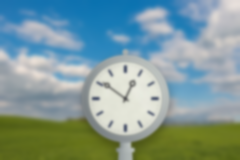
12:51
